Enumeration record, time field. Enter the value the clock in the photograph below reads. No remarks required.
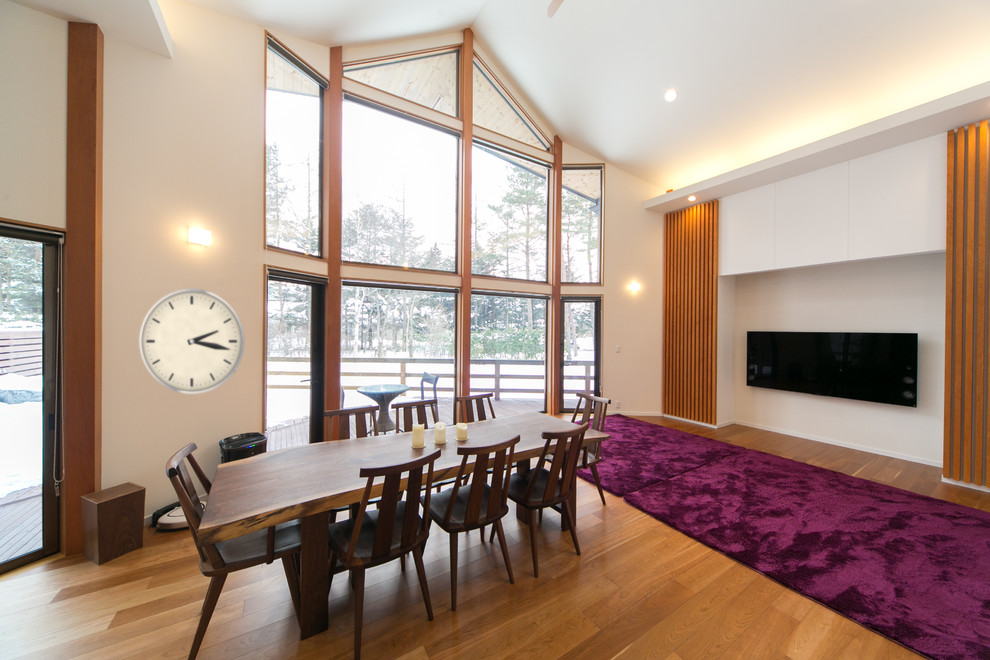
2:17
